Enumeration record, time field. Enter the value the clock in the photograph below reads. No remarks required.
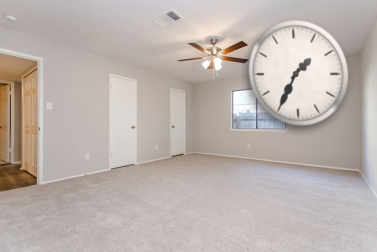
1:35
